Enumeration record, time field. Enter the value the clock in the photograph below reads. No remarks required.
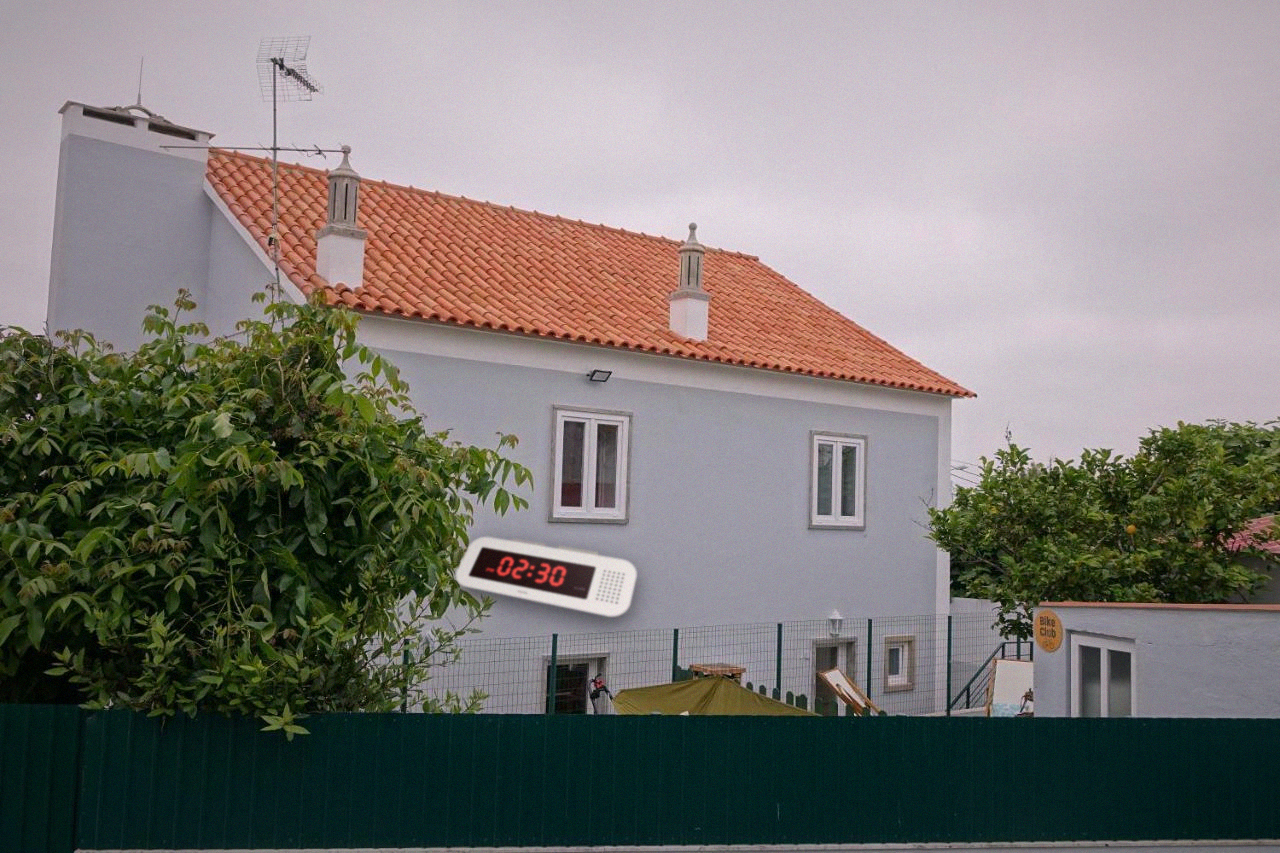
2:30
